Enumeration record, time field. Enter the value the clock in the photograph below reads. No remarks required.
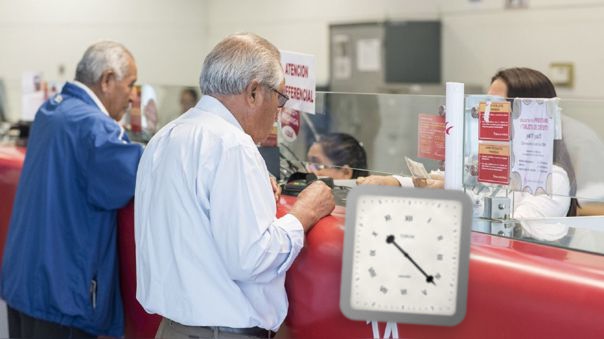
10:22
